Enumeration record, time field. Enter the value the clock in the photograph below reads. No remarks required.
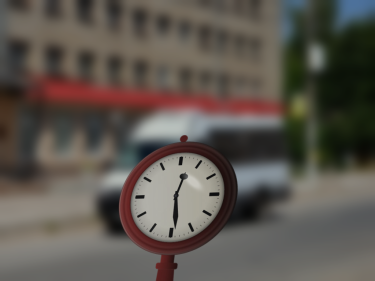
12:29
